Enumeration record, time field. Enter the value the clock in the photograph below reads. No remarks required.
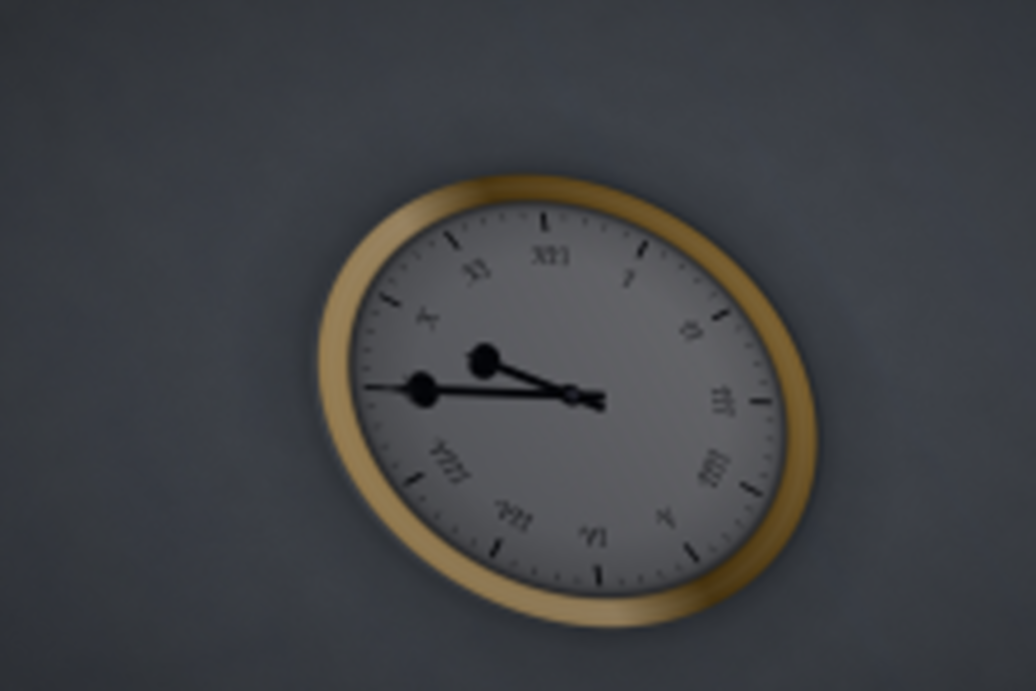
9:45
